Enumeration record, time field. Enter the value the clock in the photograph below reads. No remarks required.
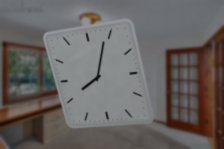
8:04
